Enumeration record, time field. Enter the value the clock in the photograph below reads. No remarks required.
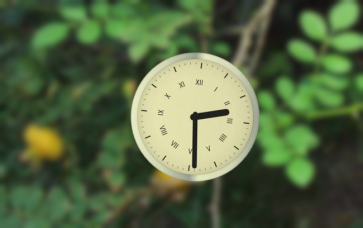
2:29
